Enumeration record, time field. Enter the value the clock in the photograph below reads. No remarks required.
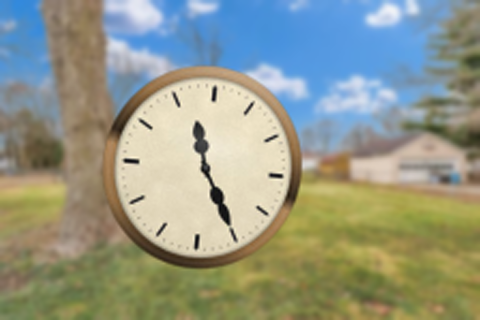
11:25
